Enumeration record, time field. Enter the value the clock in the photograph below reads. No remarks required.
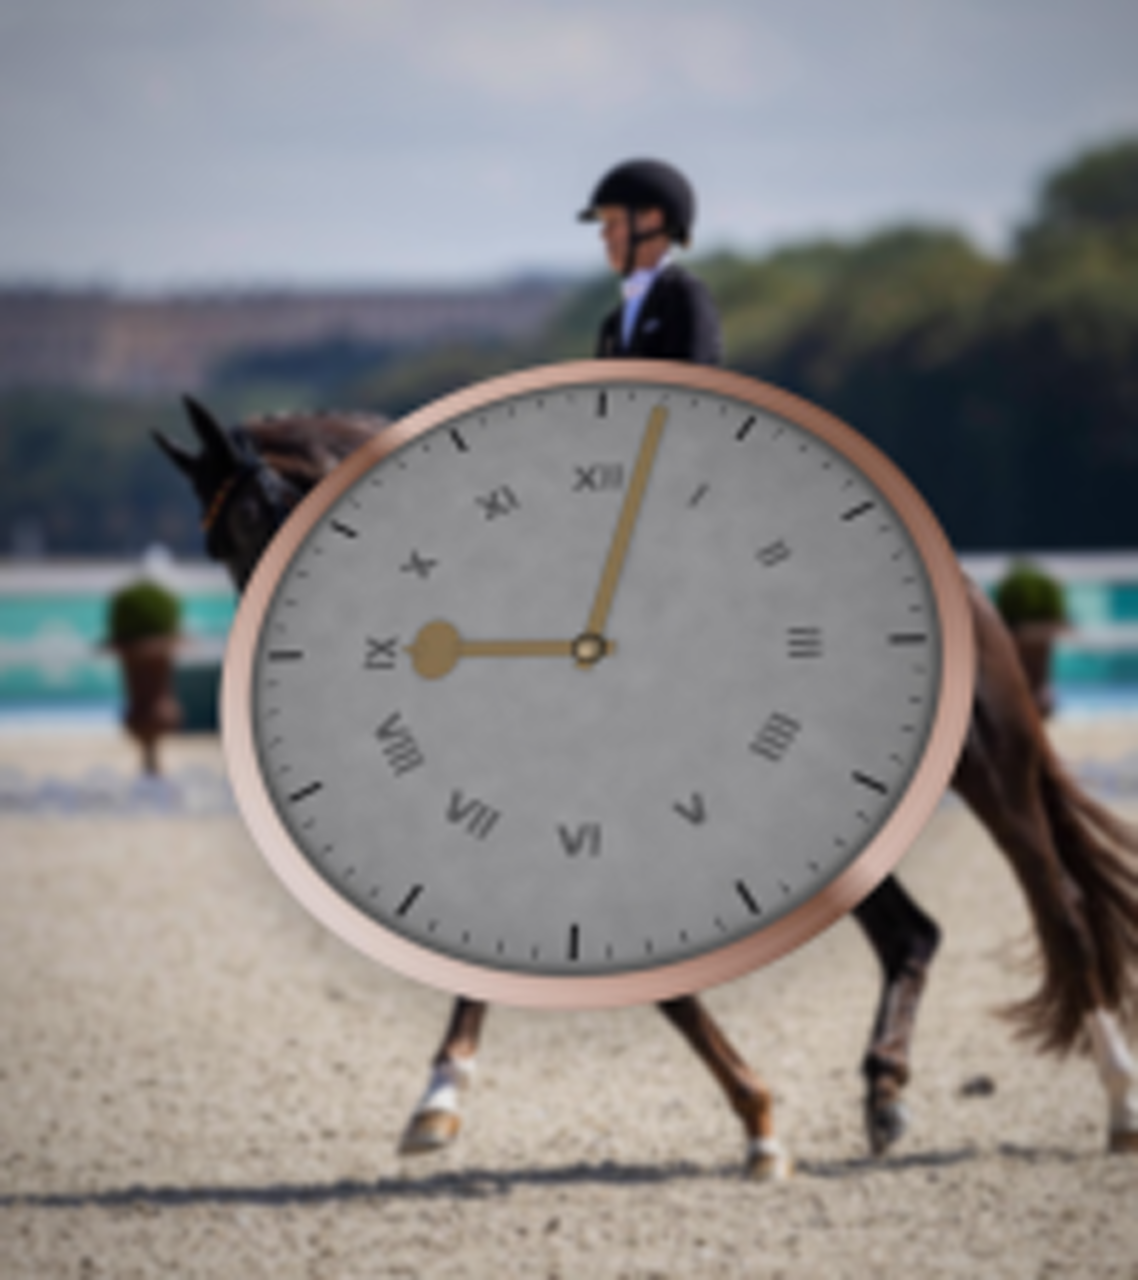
9:02
